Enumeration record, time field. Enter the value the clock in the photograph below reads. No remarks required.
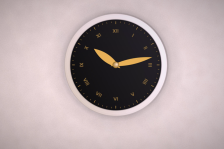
10:13
